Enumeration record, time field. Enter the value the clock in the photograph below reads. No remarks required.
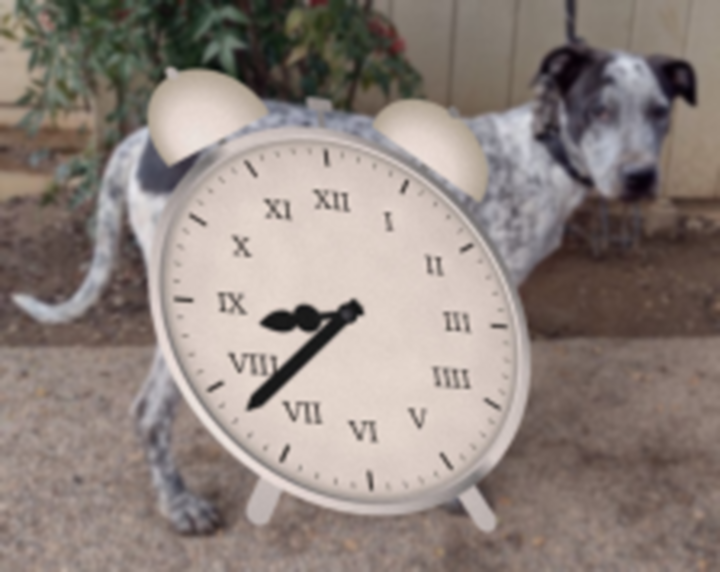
8:38
